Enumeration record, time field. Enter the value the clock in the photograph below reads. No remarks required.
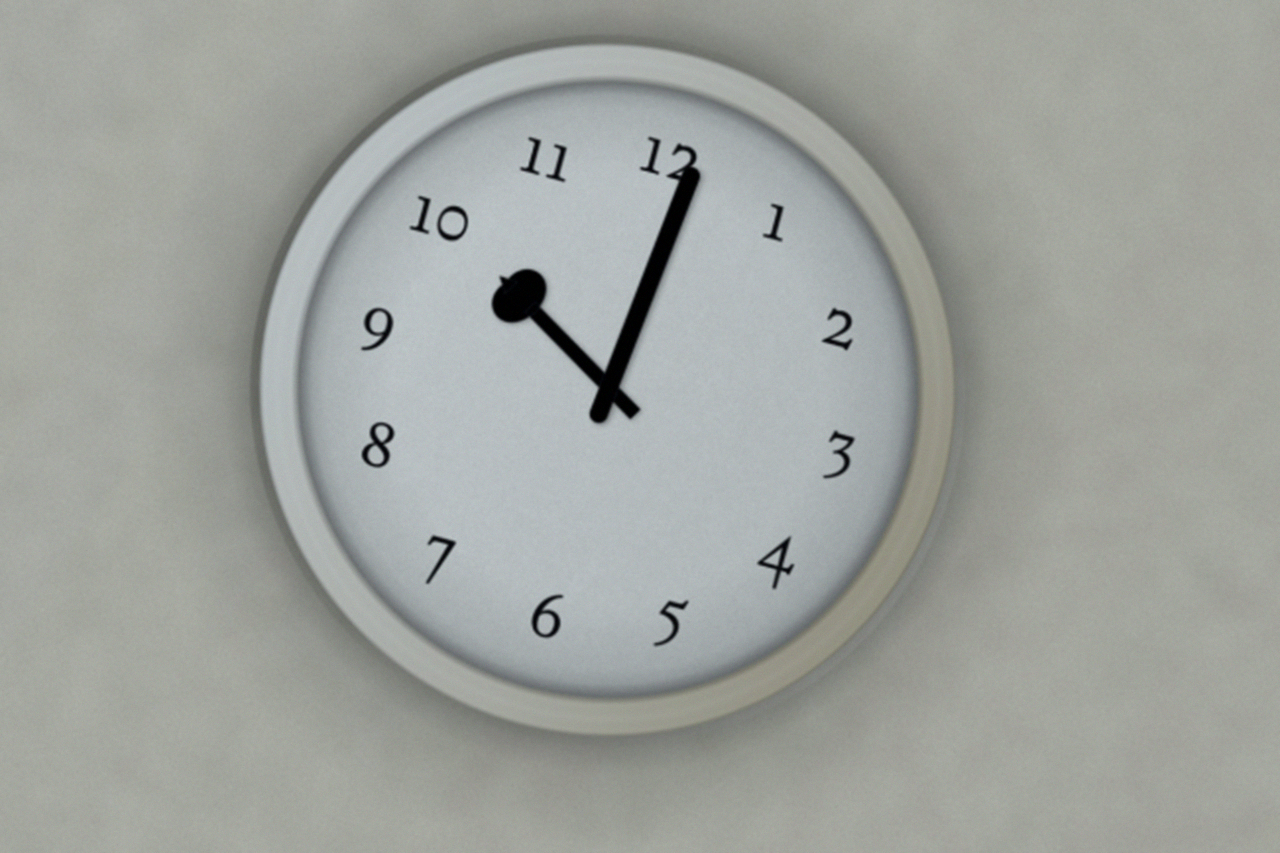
10:01
